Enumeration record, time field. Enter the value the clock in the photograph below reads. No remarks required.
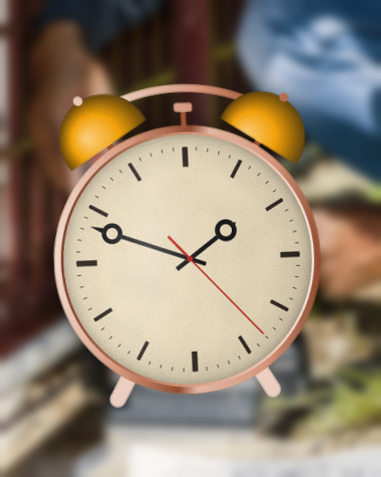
1:48:23
